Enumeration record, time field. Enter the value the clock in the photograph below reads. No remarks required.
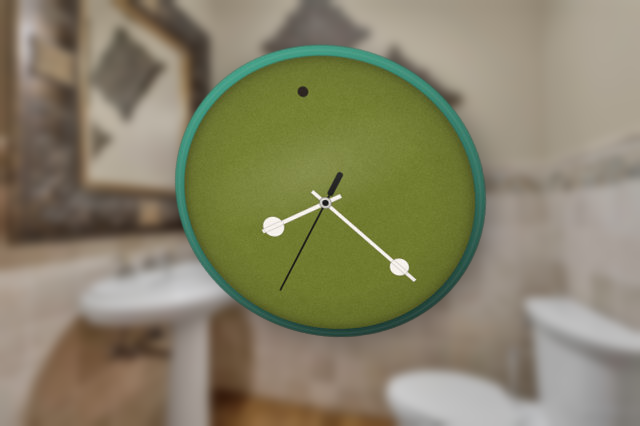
8:23:36
